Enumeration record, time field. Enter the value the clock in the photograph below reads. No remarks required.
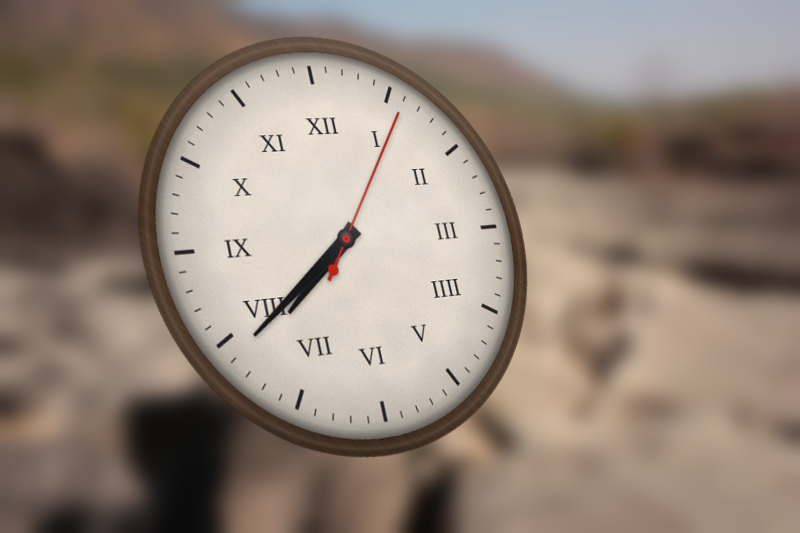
7:39:06
